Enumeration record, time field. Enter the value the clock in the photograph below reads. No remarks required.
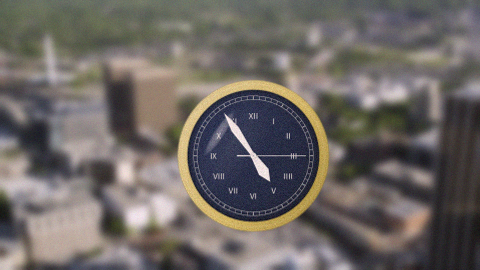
4:54:15
